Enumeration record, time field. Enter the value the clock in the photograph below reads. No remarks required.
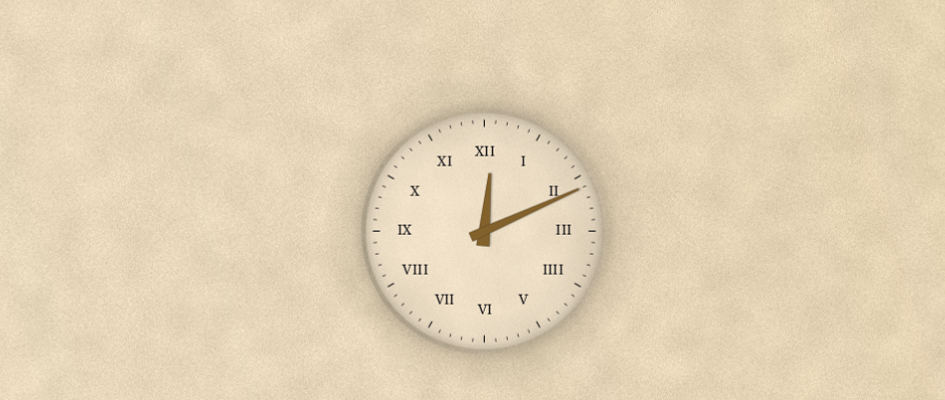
12:11
